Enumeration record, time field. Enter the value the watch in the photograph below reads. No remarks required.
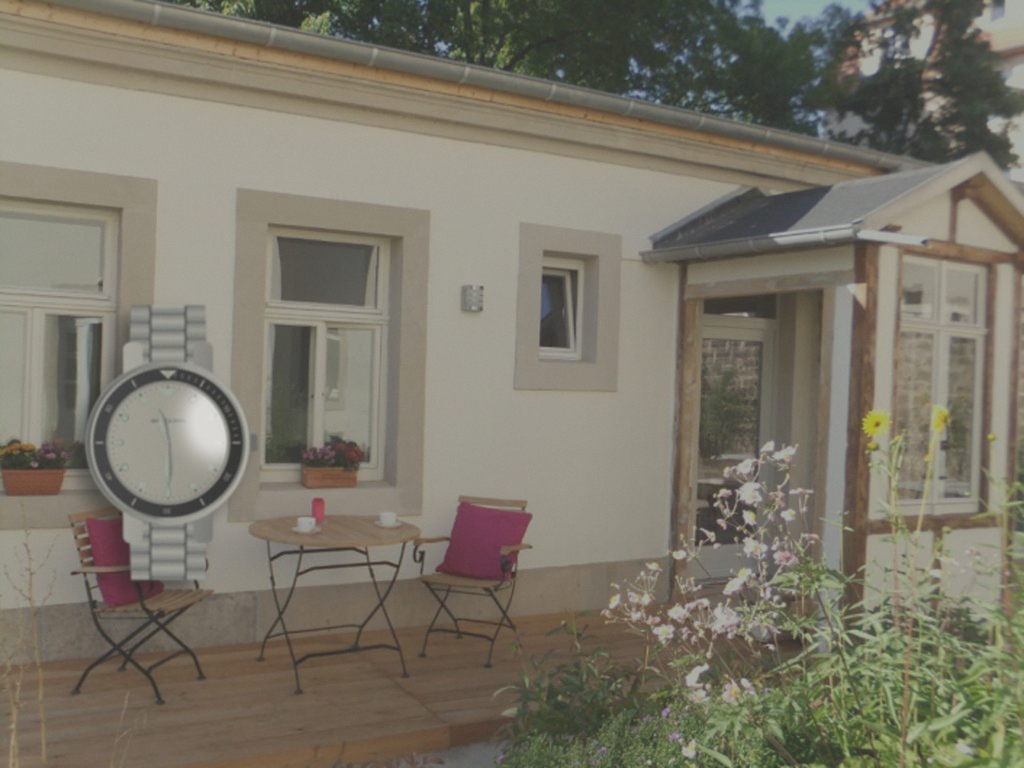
11:30
